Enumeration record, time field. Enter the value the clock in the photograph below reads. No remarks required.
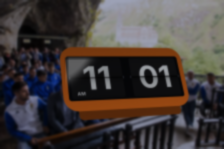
11:01
